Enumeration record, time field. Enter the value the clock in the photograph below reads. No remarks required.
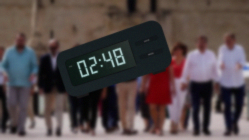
2:48
